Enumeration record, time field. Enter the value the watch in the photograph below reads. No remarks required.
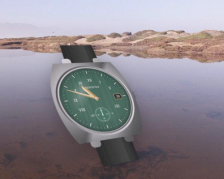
10:49
